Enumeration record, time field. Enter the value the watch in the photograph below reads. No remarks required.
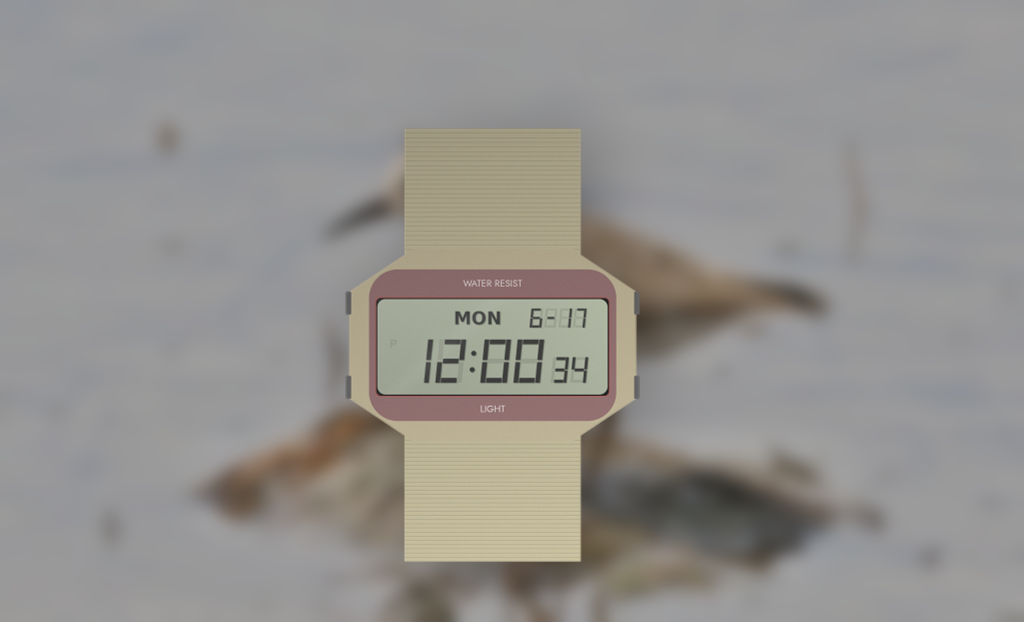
12:00:34
